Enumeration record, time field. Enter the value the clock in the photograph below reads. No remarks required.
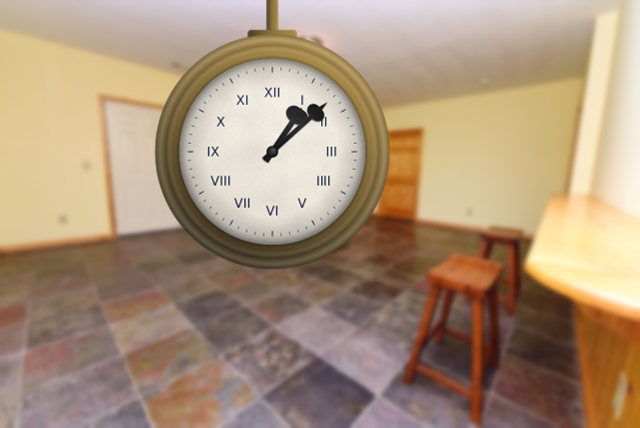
1:08
